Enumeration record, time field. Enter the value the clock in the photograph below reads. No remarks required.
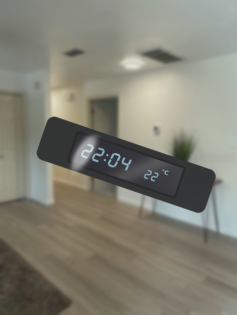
22:04
